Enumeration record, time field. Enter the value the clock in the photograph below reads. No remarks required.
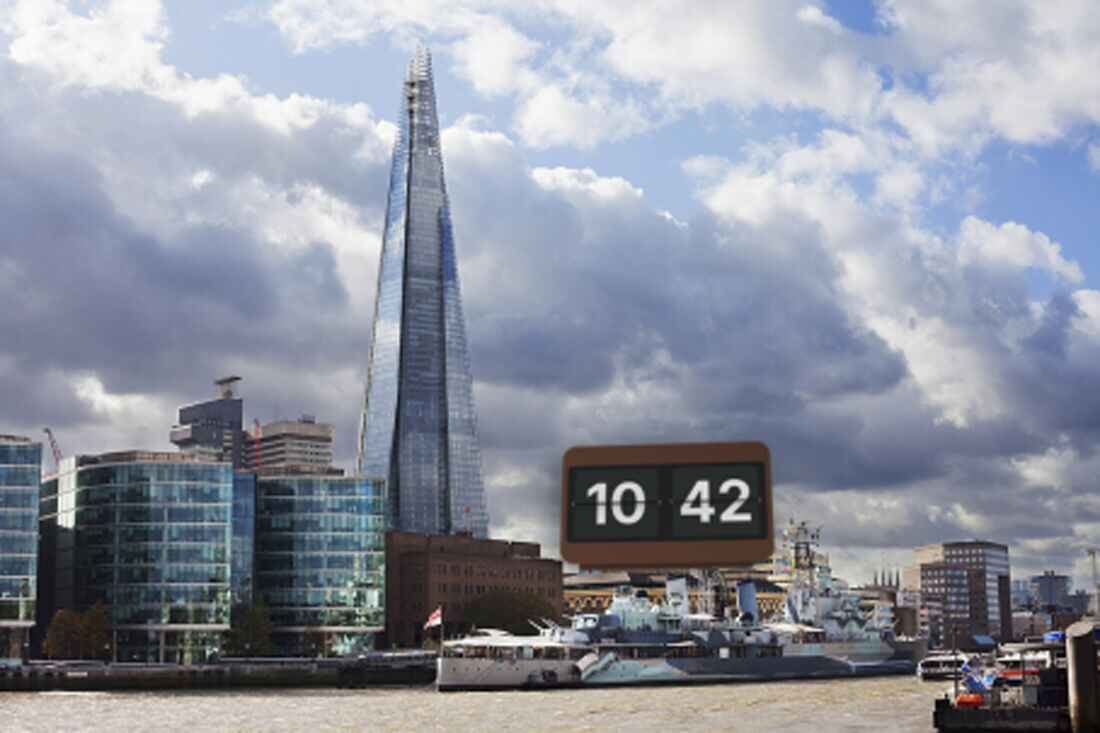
10:42
